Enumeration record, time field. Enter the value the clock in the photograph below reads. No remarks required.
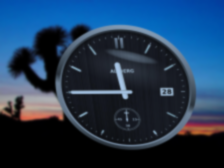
11:45
